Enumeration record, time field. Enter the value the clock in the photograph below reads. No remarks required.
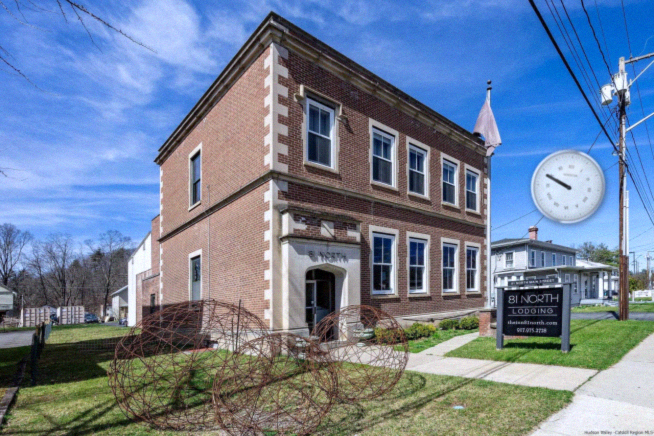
9:49
